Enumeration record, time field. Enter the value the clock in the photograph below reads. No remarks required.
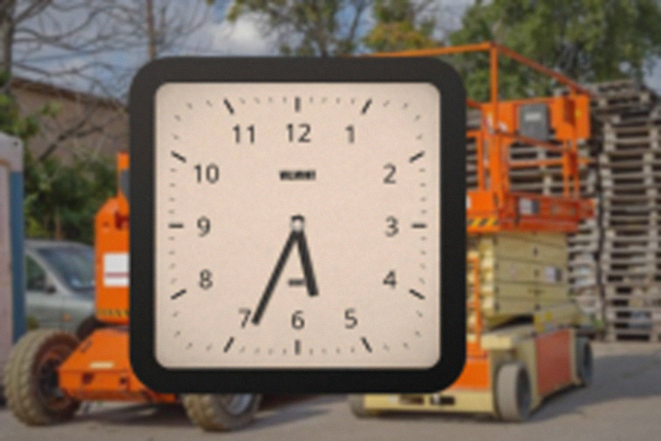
5:34
